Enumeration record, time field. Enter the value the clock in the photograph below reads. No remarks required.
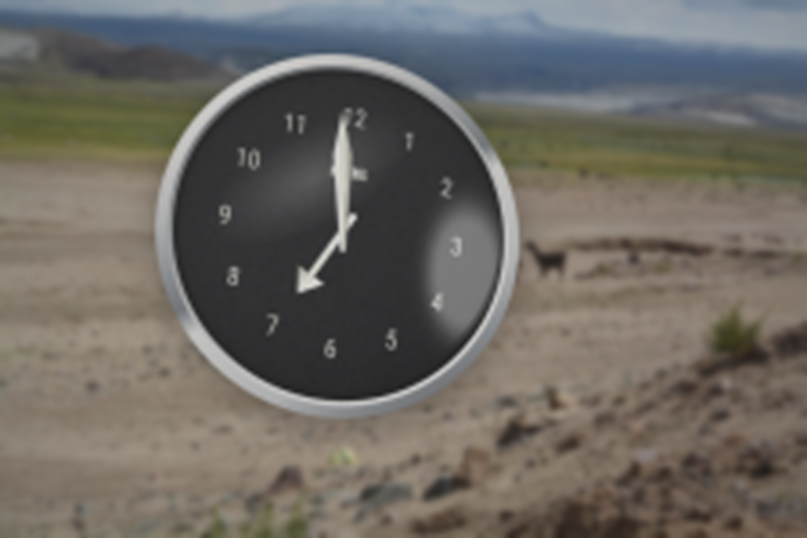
6:59
